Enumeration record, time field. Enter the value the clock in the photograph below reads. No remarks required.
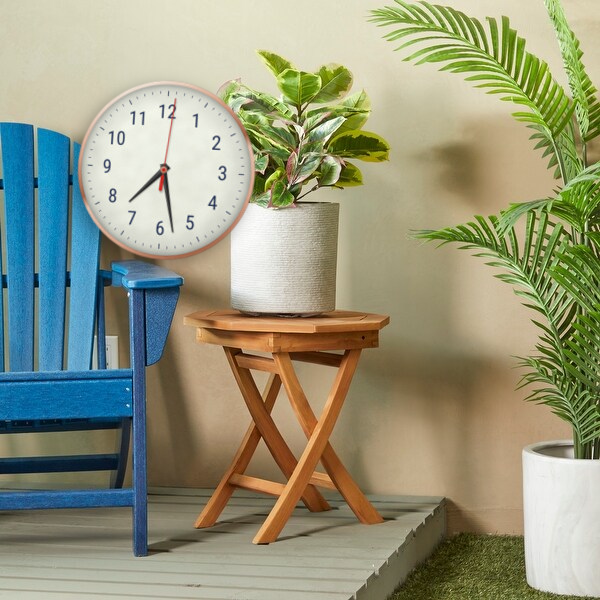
7:28:01
